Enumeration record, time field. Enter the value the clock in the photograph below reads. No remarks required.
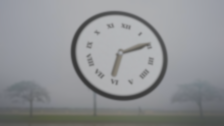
6:09
